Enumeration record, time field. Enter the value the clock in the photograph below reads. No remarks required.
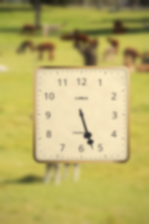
5:27
